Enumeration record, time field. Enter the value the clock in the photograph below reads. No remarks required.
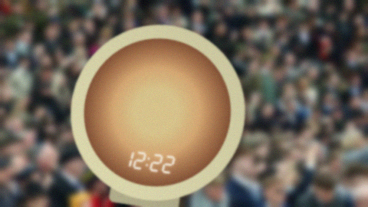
12:22
